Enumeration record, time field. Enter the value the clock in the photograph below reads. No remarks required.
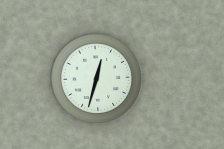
12:33
